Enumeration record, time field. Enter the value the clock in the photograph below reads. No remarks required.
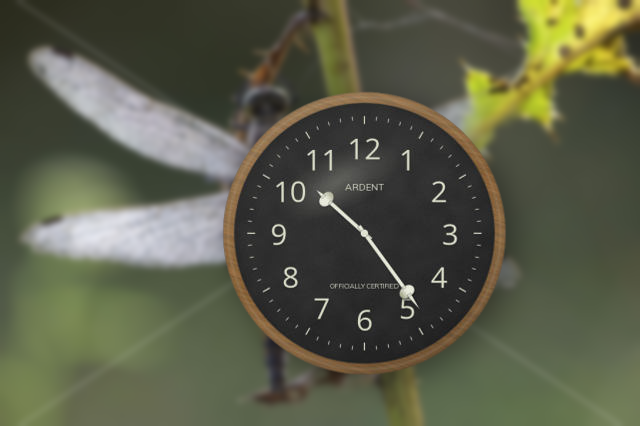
10:24
